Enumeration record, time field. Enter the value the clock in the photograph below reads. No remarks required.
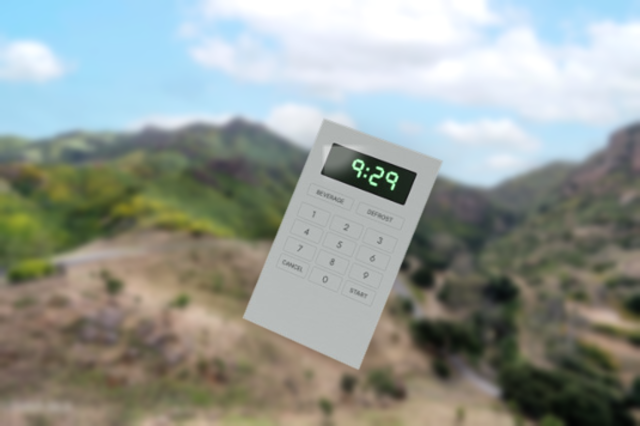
9:29
